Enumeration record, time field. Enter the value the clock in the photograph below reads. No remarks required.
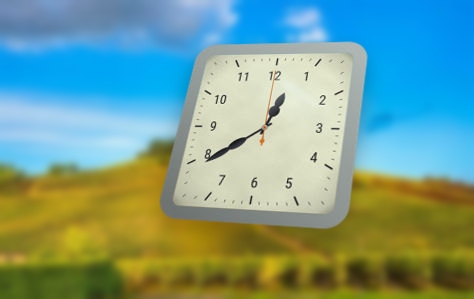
12:39:00
